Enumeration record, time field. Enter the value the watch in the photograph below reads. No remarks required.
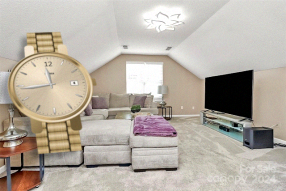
11:44
